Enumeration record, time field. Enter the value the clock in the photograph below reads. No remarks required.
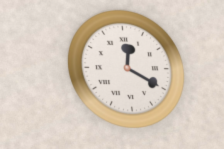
12:20
